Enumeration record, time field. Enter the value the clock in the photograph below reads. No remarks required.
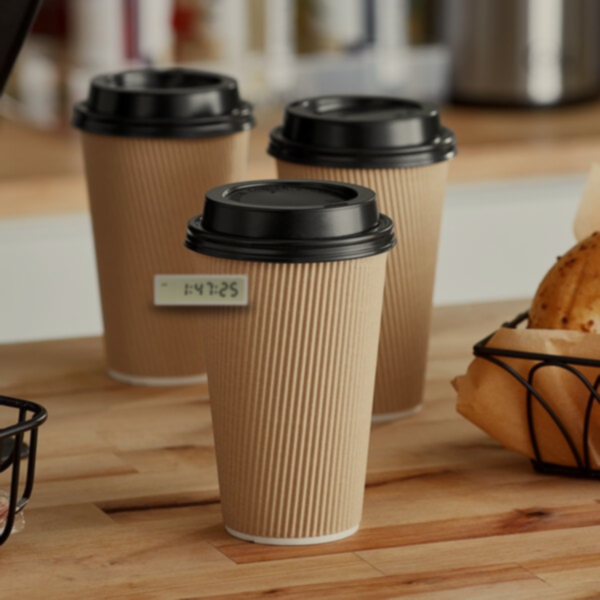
1:47:25
